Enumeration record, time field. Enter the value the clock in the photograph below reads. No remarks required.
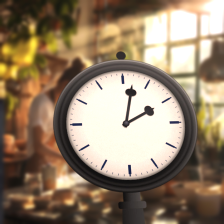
2:02
